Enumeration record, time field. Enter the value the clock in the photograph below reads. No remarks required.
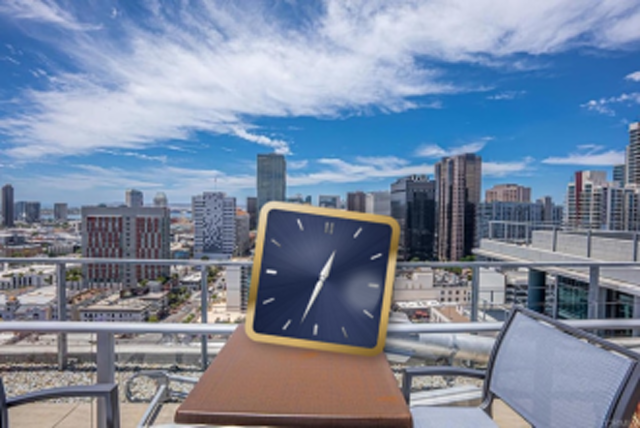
12:33
